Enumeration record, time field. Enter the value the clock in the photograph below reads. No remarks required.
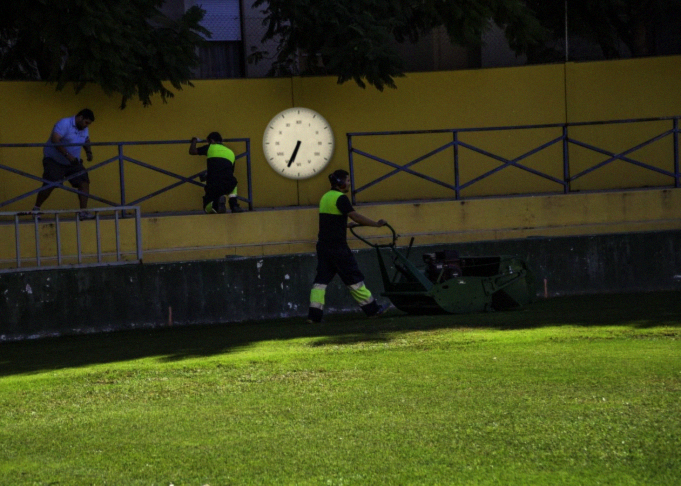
6:34
